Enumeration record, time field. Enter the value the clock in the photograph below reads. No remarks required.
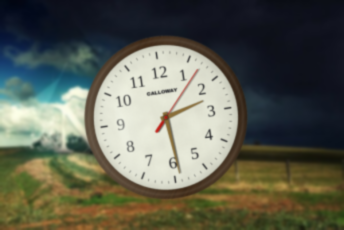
2:29:07
